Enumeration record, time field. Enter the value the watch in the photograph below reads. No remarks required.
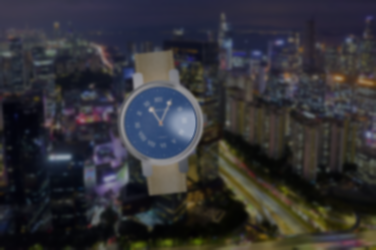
11:05
